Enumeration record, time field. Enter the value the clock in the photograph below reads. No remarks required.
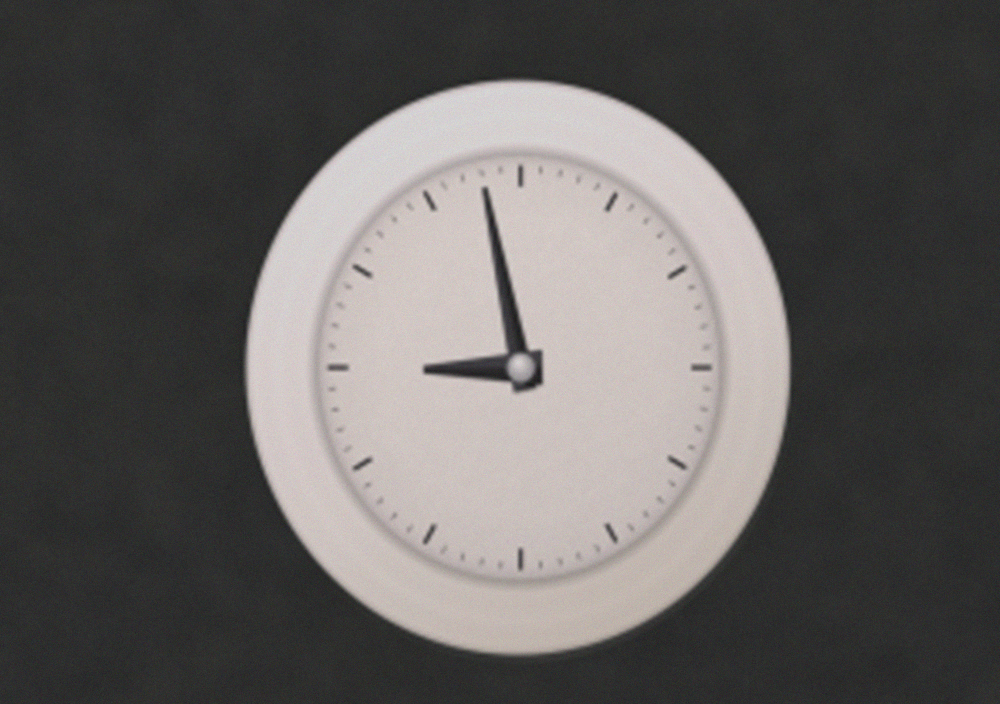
8:58
